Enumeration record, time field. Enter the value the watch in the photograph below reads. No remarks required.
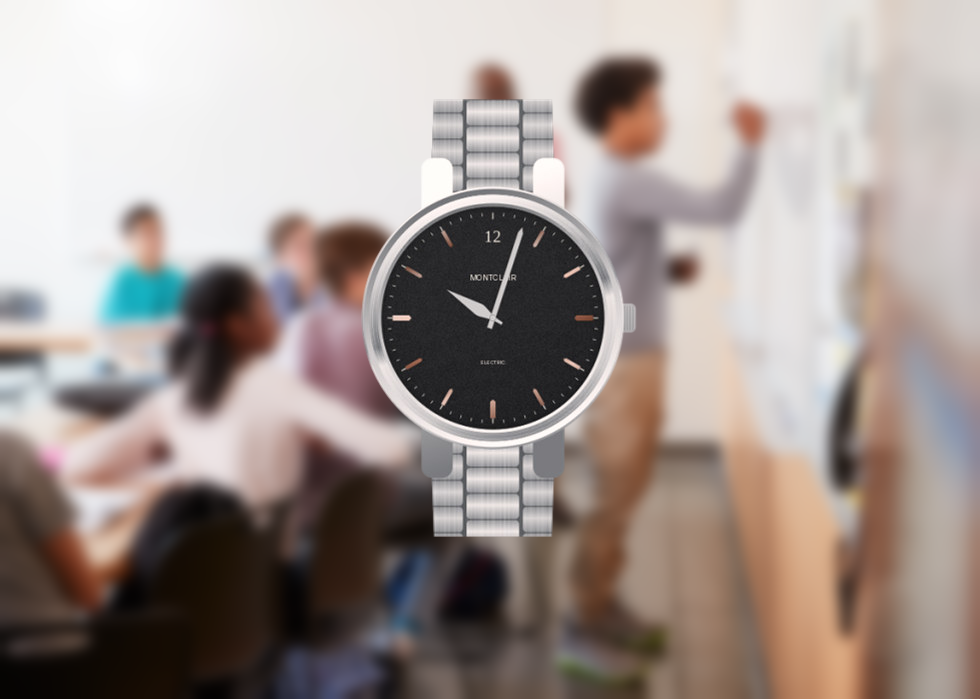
10:03
